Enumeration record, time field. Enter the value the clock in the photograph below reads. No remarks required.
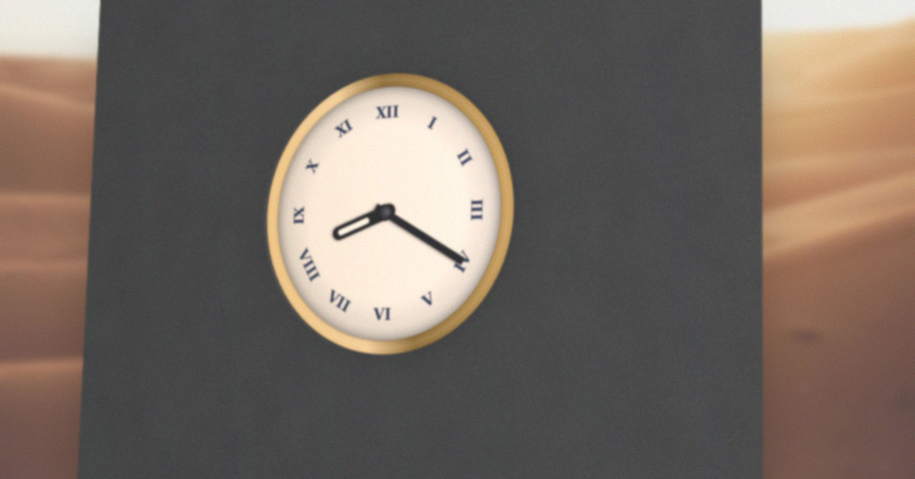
8:20
